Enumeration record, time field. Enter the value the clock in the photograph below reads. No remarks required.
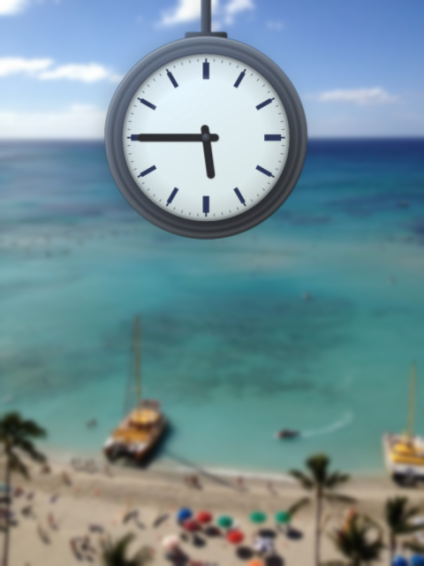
5:45
